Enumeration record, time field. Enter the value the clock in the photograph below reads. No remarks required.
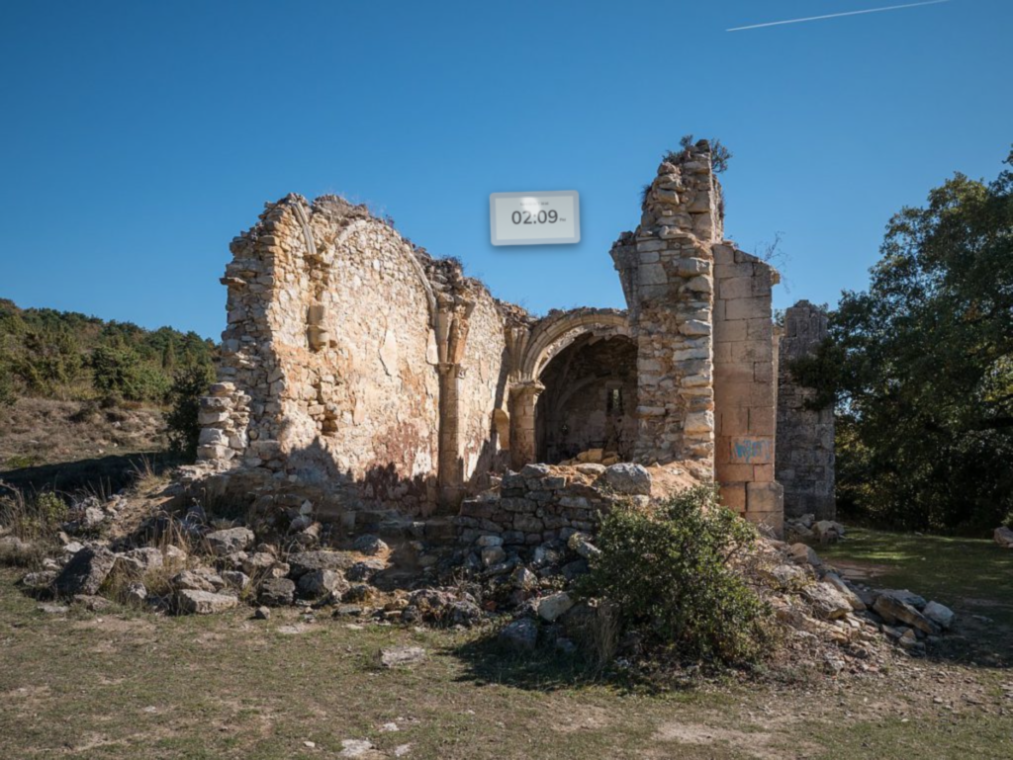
2:09
